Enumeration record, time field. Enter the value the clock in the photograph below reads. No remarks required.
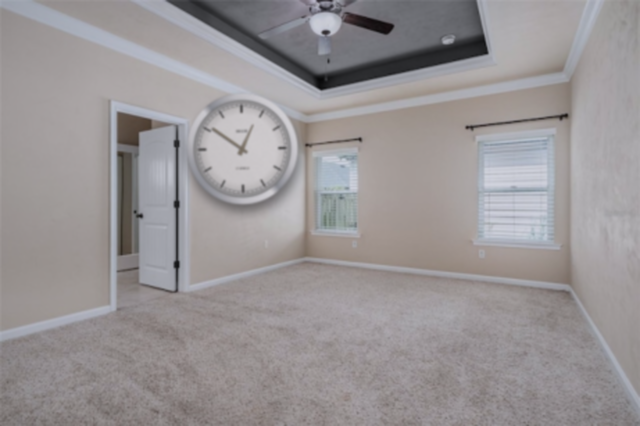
12:51
